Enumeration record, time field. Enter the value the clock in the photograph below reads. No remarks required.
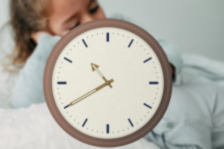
10:40
